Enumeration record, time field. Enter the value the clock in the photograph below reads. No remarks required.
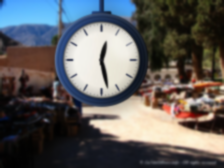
12:28
